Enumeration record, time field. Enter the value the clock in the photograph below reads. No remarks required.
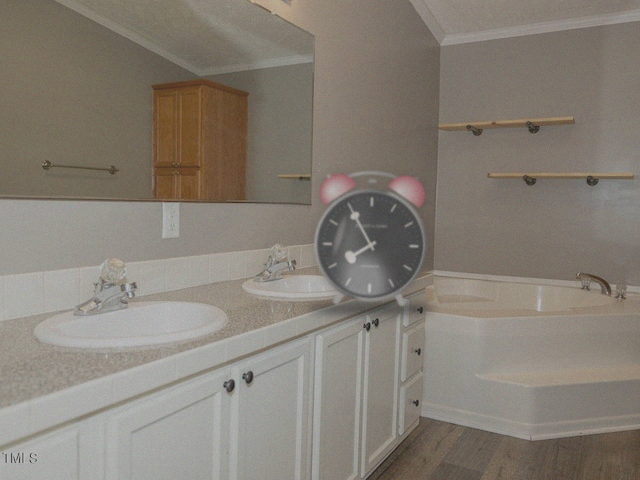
7:55
